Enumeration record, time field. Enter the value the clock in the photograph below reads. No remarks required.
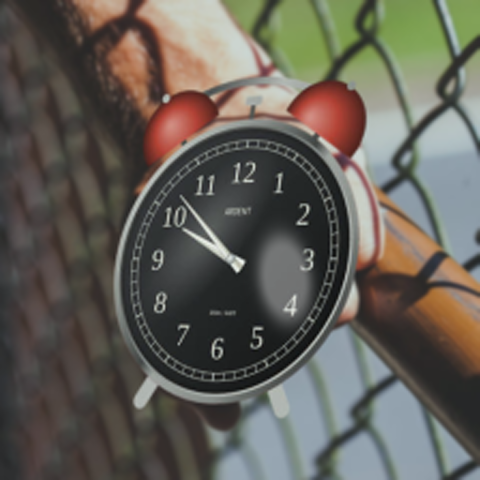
9:52
